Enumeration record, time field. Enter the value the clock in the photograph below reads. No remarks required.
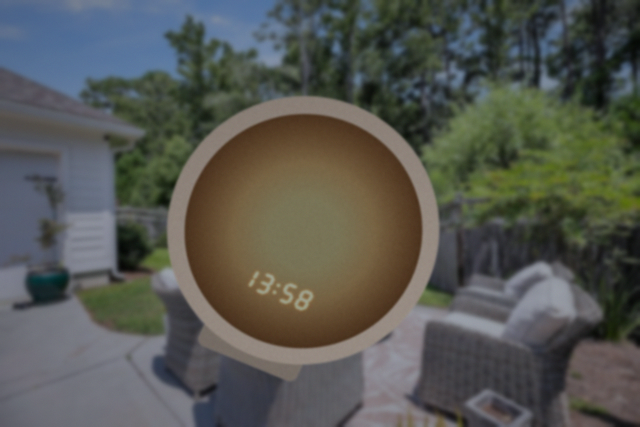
13:58
